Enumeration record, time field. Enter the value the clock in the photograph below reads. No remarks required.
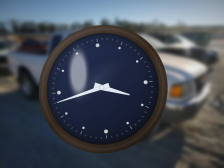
3:43
